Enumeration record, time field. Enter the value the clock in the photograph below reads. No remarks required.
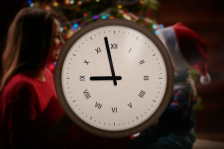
8:58
